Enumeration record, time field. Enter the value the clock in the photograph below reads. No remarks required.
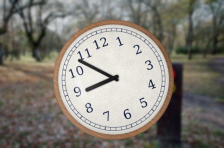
8:53
